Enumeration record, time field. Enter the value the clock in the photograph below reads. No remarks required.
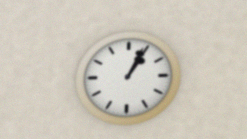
1:04
